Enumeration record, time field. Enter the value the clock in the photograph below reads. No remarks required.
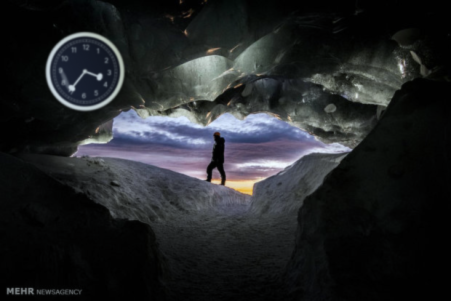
3:36
